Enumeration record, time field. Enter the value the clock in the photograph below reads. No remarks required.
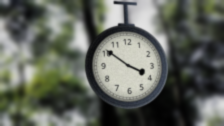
3:51
